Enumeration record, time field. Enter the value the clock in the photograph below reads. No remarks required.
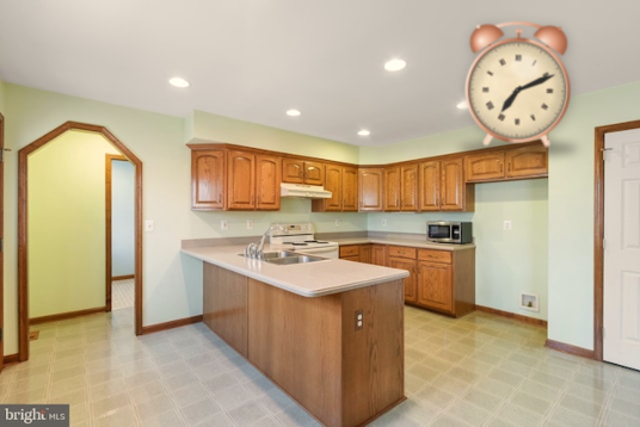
7:11
